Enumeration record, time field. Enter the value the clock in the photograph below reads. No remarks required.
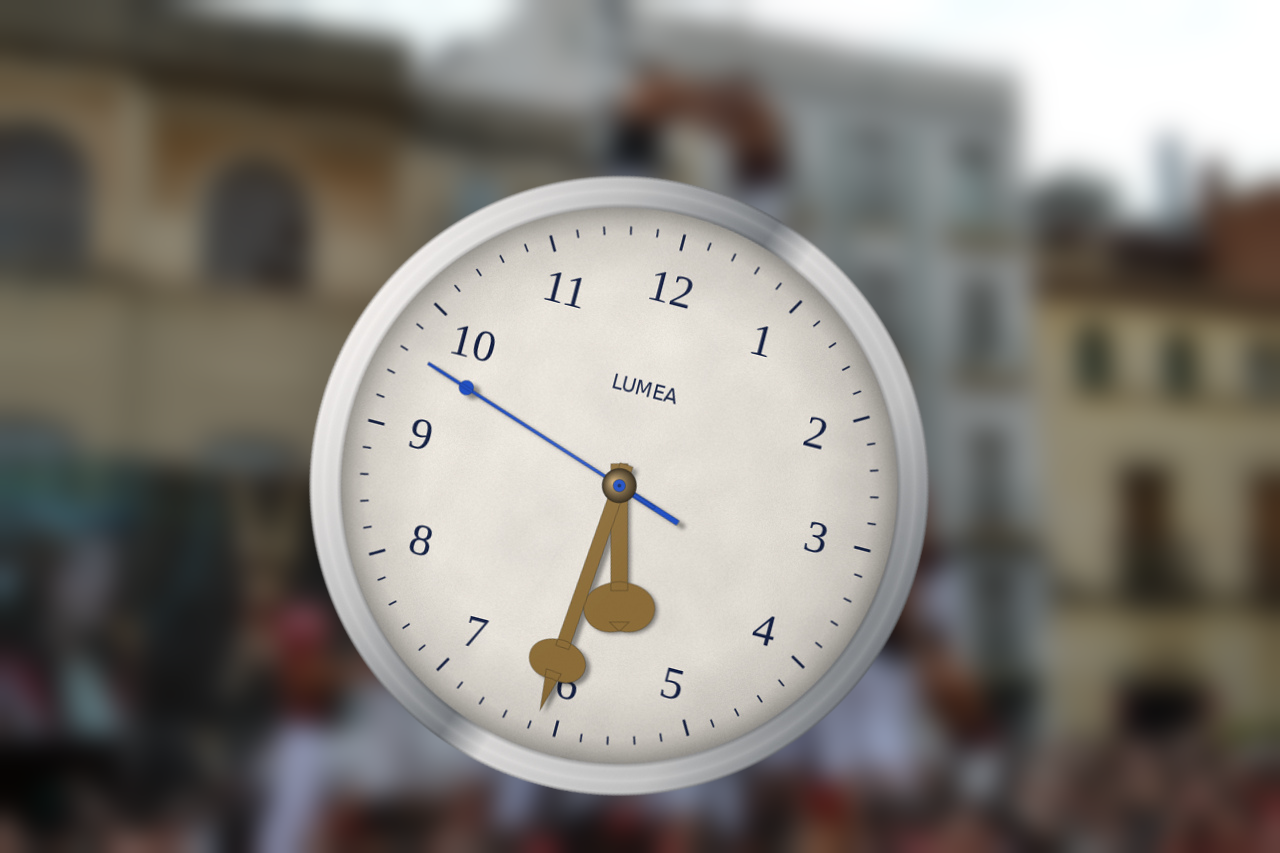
5:30:48
